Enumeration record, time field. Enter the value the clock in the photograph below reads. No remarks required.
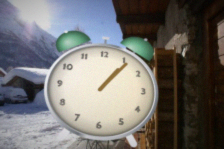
1:06
